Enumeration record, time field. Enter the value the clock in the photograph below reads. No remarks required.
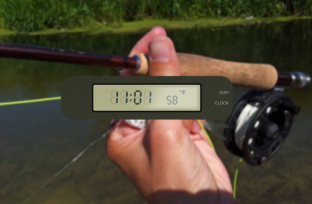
11:01
